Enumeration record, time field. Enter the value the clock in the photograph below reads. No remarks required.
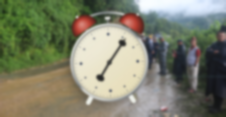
7:06
